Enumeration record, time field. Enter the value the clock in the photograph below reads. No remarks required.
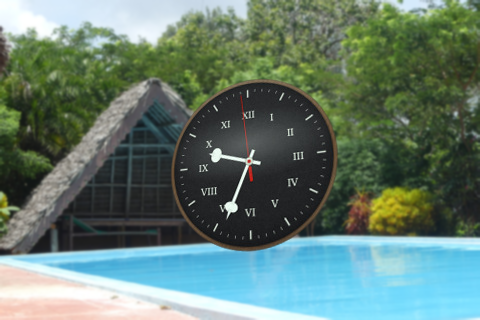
9:33:59
